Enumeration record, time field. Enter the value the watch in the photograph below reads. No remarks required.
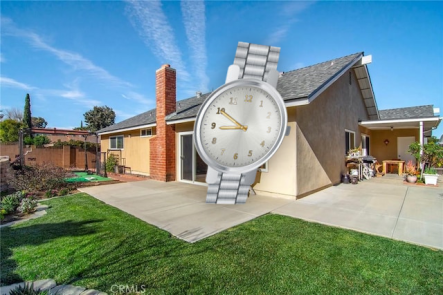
8:50
